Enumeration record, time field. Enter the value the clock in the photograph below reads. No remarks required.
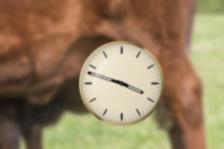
3:48
